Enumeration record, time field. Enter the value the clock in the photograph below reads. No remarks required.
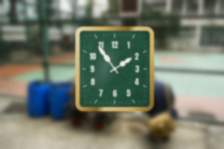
1:54
